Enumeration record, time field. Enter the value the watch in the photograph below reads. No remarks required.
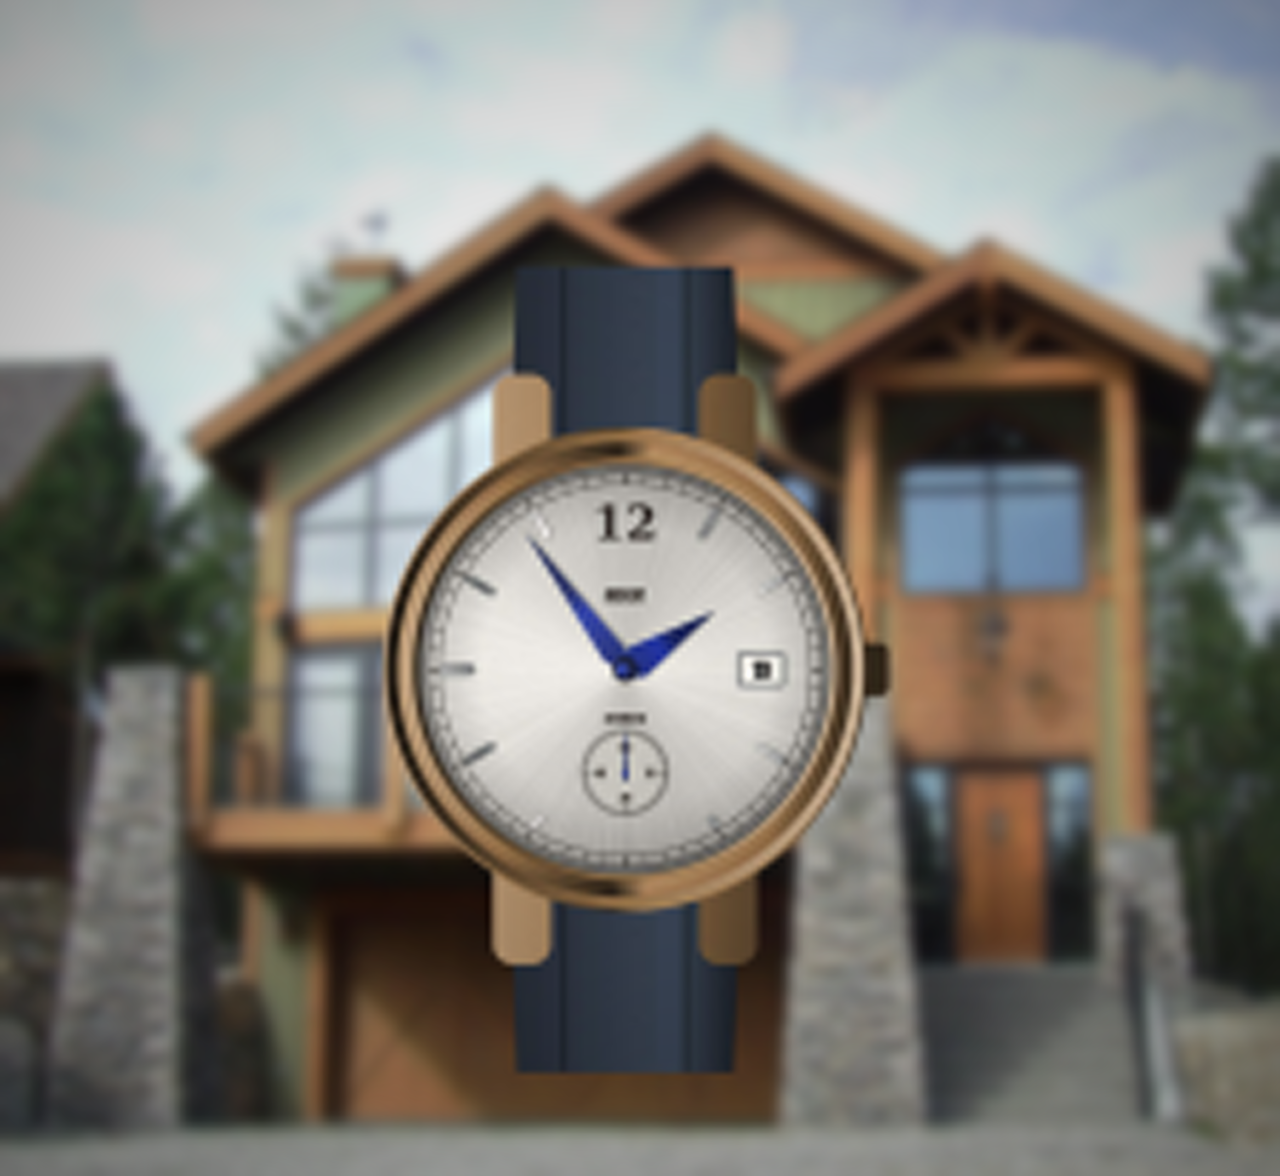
1:54
